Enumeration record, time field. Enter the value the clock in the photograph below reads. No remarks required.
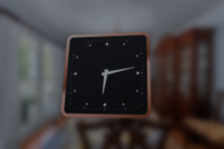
6:13
